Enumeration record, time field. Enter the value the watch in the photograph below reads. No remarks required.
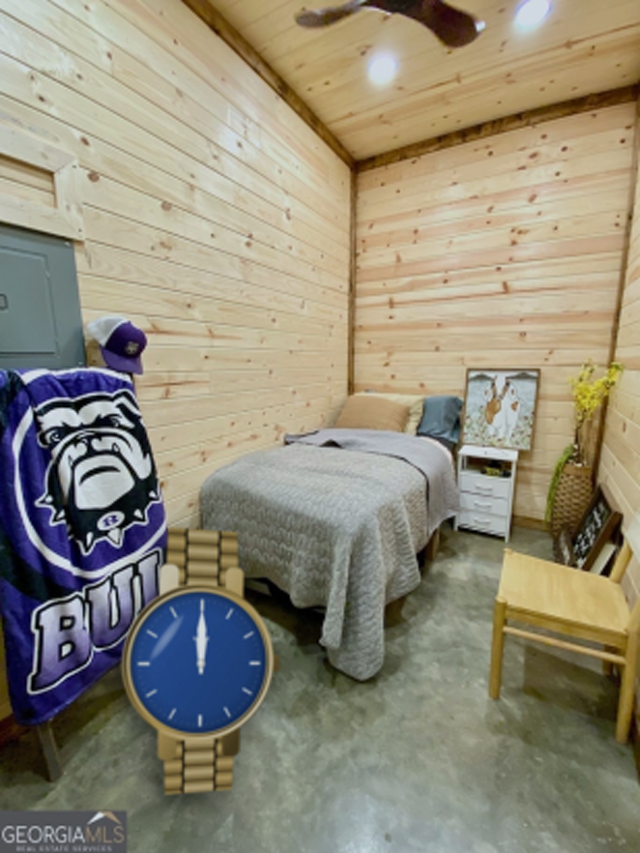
12:00
